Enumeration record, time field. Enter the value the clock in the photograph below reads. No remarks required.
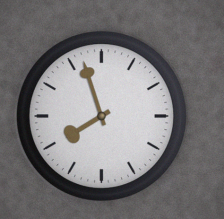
7:57
